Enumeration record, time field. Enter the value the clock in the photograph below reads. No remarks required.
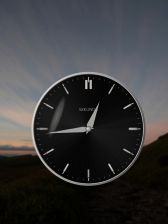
12:44
